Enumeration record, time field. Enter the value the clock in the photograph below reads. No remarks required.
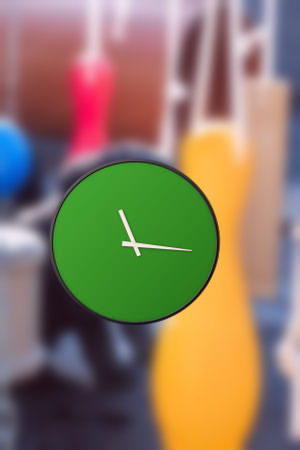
11:16
